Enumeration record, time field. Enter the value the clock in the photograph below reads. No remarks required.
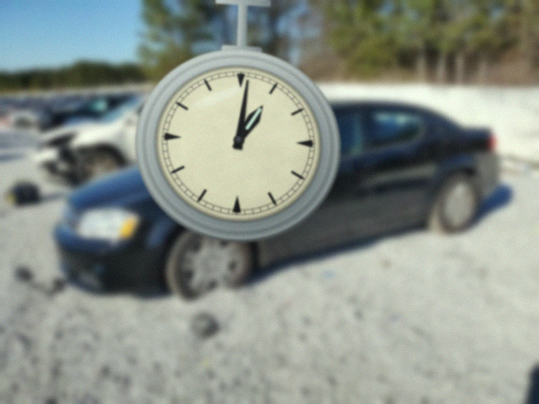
1:01
